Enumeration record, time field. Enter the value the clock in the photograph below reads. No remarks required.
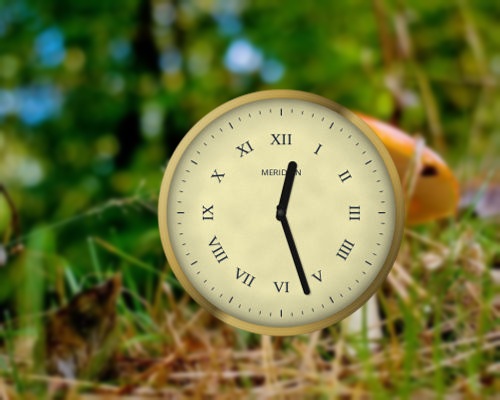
12:27
